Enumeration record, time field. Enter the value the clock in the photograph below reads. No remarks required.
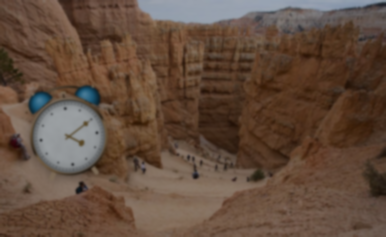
4:10
